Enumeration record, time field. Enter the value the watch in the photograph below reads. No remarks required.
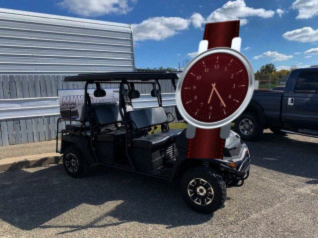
6:24
